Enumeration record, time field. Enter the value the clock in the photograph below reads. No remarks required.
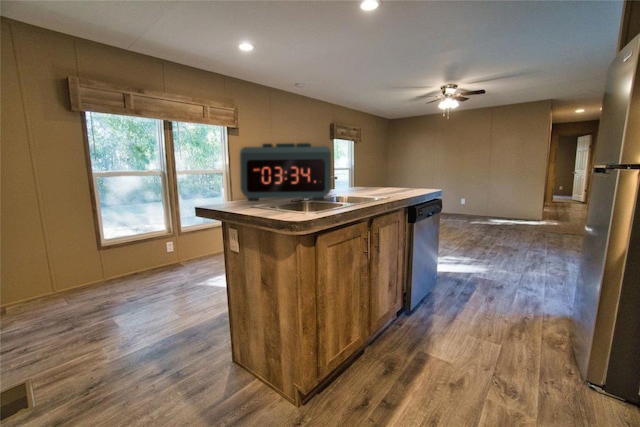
3:34
